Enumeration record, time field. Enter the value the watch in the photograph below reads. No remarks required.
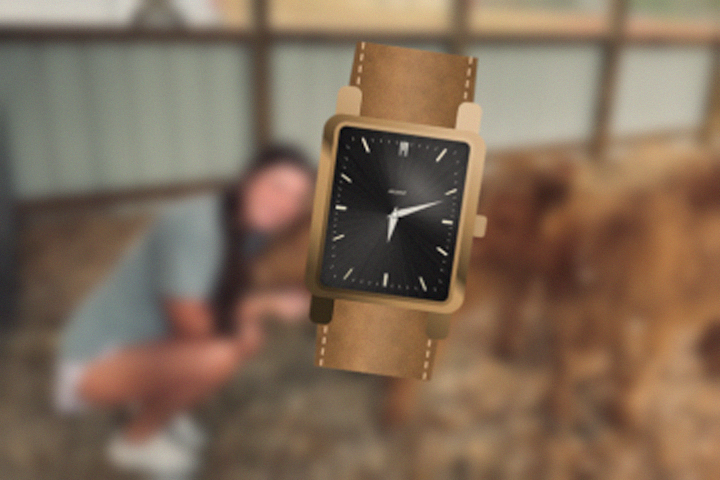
6:11
